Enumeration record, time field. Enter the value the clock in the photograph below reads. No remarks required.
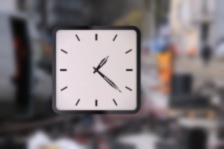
1:22
